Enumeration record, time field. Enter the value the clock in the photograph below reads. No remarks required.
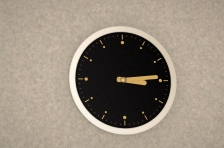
3:14
